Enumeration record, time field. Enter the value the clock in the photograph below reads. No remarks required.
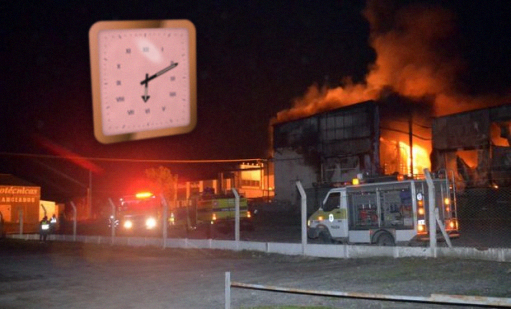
6:11
